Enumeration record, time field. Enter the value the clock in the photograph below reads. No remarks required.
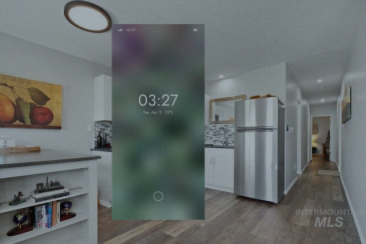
3:27
